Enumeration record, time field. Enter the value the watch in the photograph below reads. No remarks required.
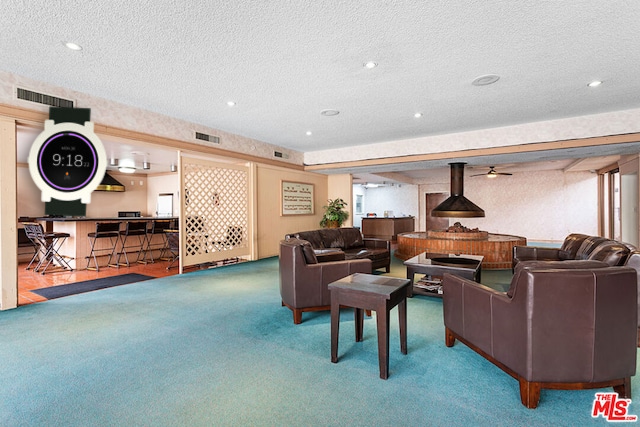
9:18
